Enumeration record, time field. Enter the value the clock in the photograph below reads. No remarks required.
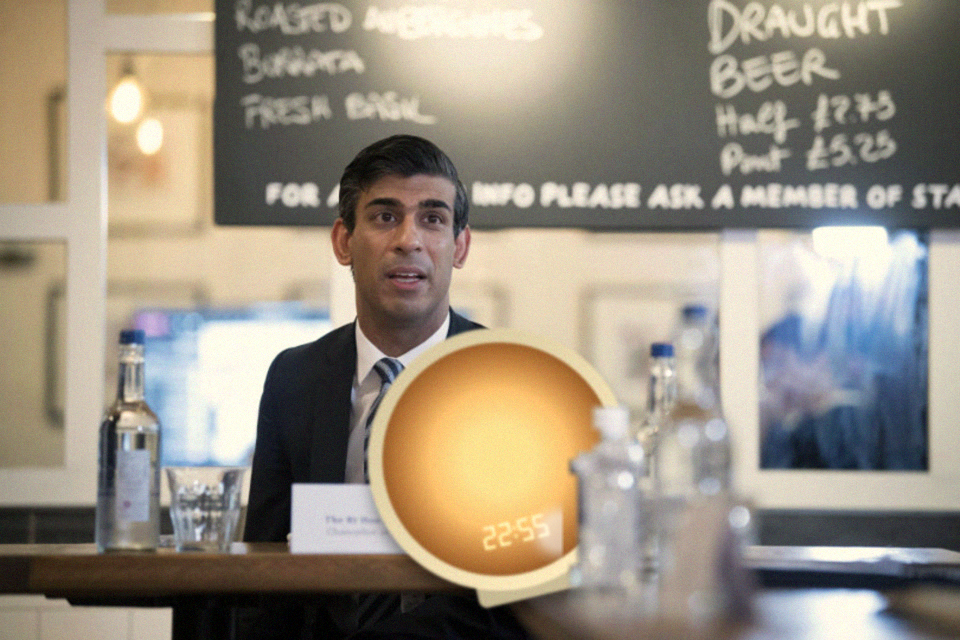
22:55
